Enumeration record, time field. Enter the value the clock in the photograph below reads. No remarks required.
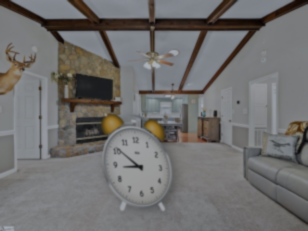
8:51
